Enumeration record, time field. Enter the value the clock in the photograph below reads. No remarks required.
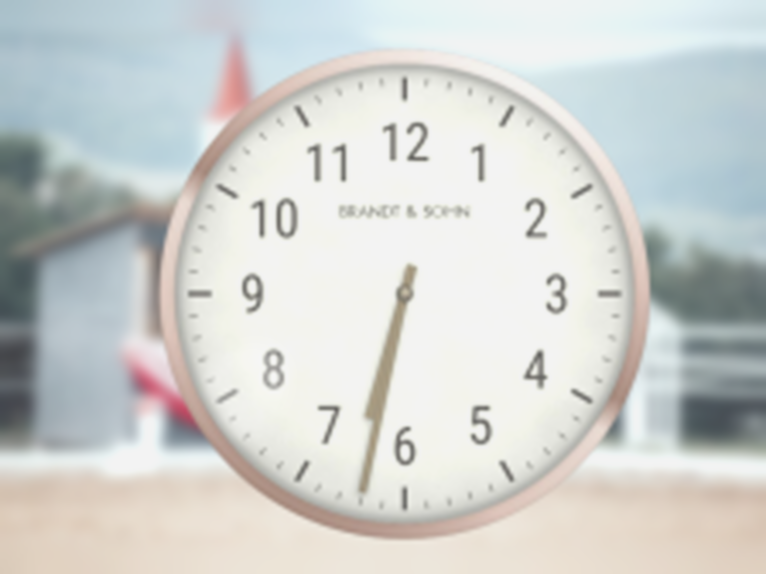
6:32
